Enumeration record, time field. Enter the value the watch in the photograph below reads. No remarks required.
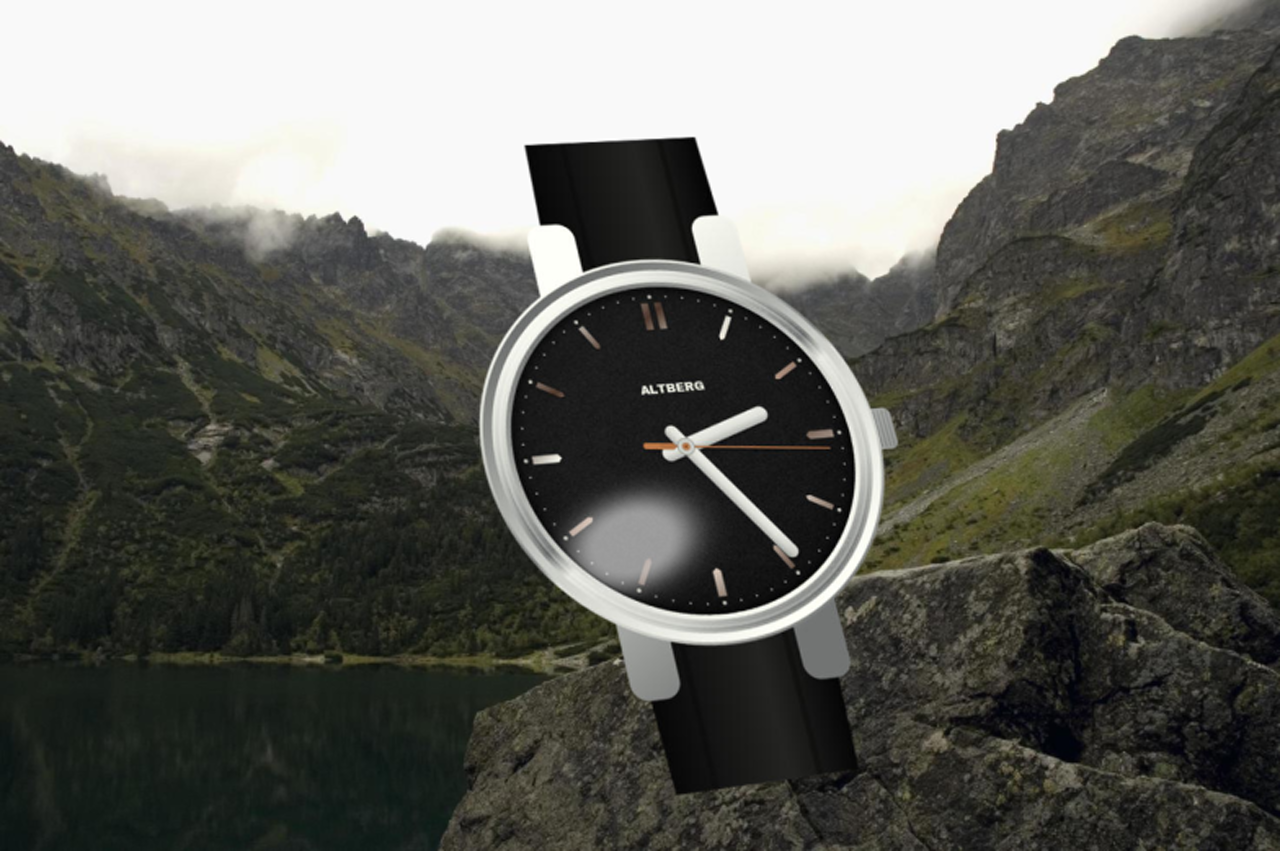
2:24:16
